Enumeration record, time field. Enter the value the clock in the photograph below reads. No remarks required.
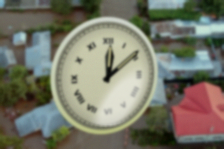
12:09
